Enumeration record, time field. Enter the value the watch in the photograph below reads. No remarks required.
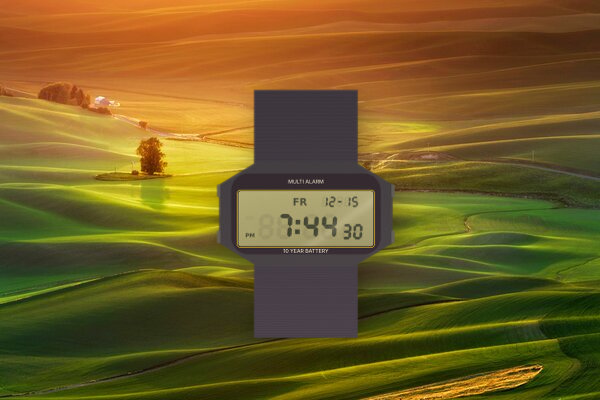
7:44:30
